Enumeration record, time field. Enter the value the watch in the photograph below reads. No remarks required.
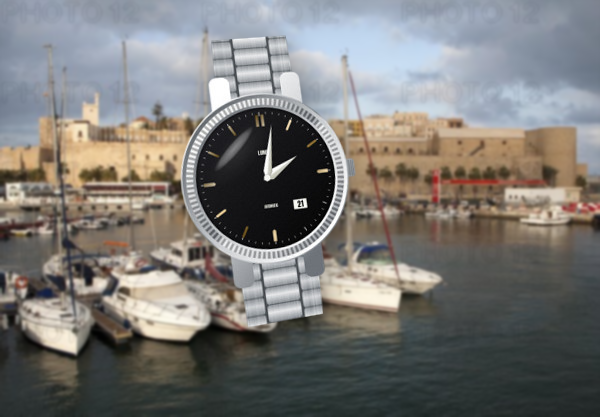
2:02
